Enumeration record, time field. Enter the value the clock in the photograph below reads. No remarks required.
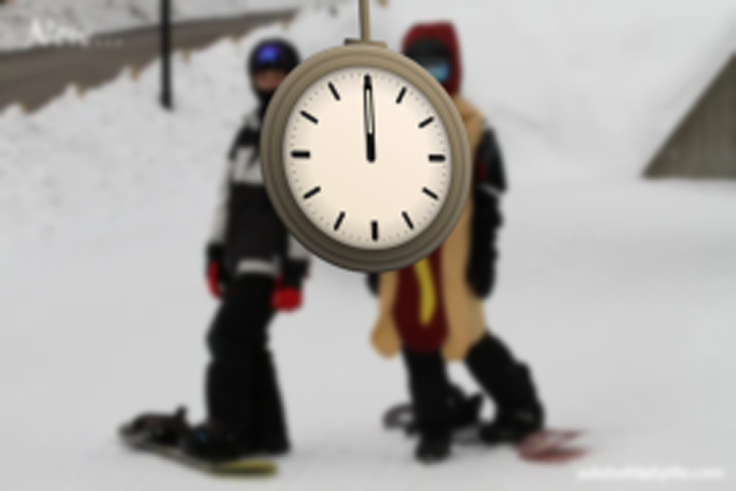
12:00
